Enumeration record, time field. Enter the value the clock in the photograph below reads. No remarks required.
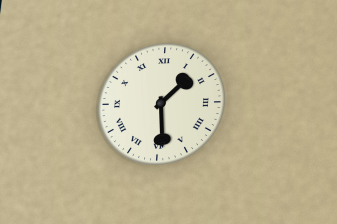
1:29
